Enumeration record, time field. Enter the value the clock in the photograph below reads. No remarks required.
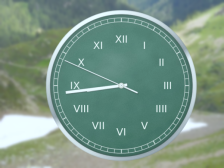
8:43:49
